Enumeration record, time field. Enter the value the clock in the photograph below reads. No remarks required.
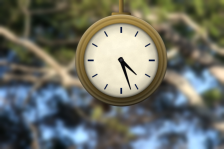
4:27
